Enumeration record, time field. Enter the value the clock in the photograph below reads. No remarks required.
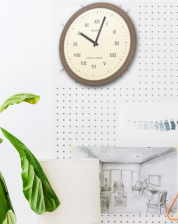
10:03
